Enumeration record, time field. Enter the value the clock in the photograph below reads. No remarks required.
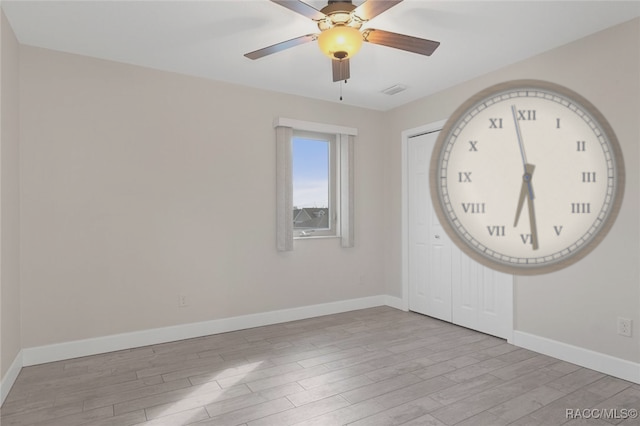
6:28:58
